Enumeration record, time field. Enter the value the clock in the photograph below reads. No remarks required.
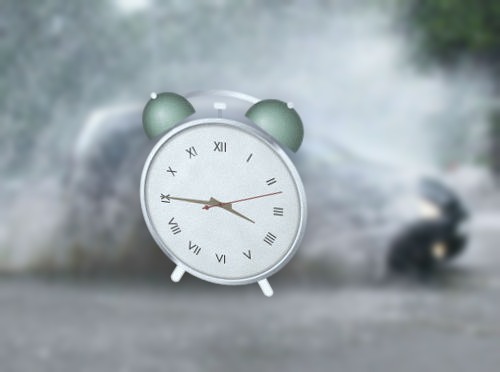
3:45:12
